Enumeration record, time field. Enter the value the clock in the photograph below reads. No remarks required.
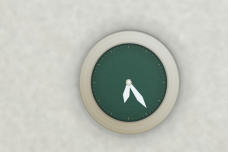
6:24
